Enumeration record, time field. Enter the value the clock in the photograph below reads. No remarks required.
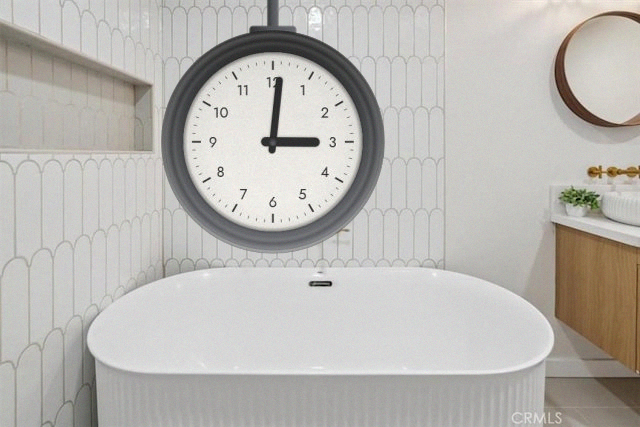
3:01
